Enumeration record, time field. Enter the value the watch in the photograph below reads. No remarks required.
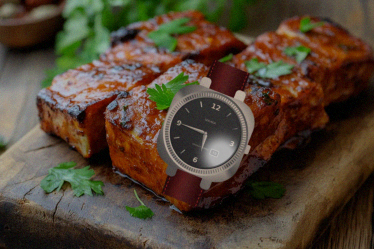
5:45
